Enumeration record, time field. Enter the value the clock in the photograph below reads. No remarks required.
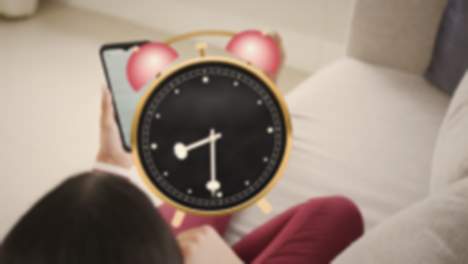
8:31
